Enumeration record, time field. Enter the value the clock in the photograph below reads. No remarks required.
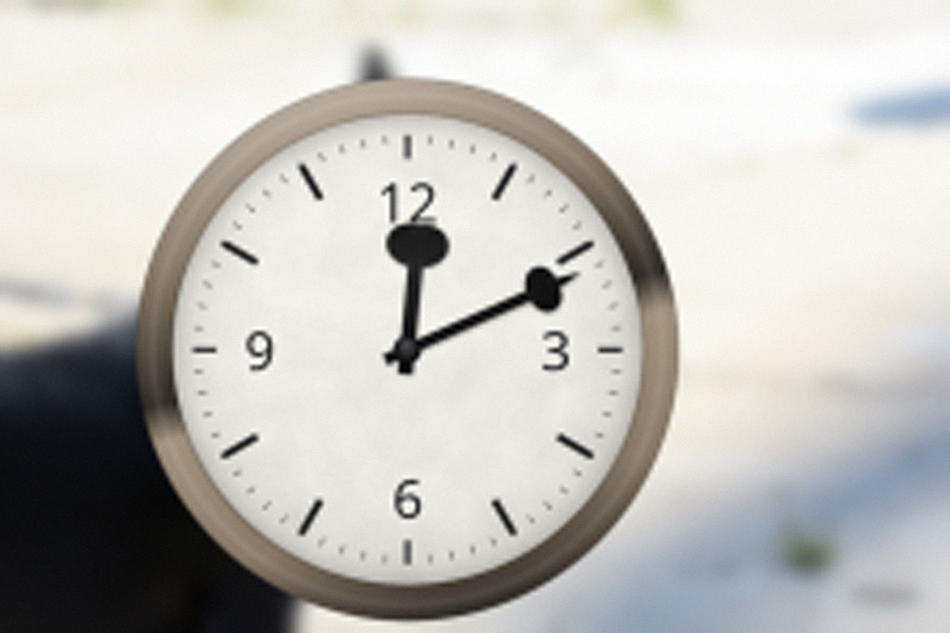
12:11
